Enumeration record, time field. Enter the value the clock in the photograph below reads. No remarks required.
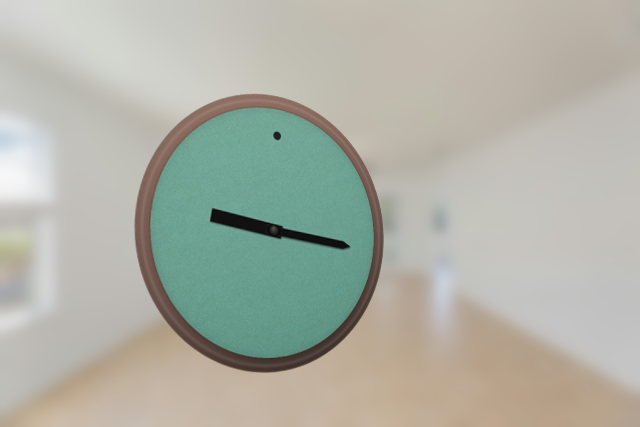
9:16
